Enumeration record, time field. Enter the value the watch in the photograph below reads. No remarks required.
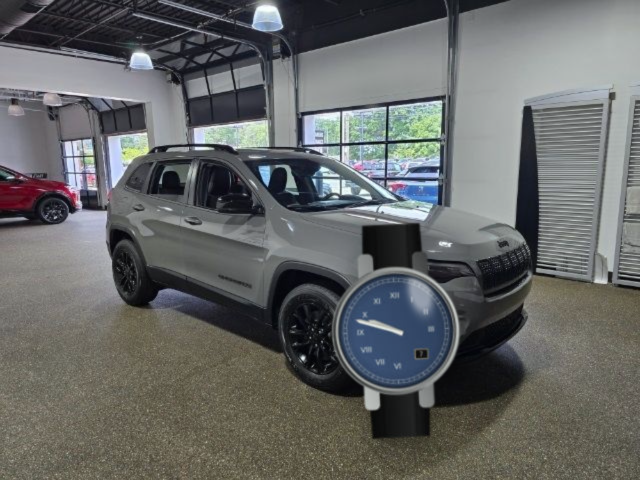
9:48
